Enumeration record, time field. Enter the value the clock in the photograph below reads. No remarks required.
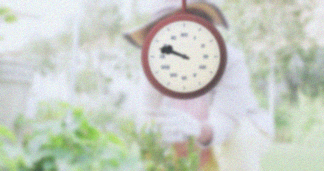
9:48
